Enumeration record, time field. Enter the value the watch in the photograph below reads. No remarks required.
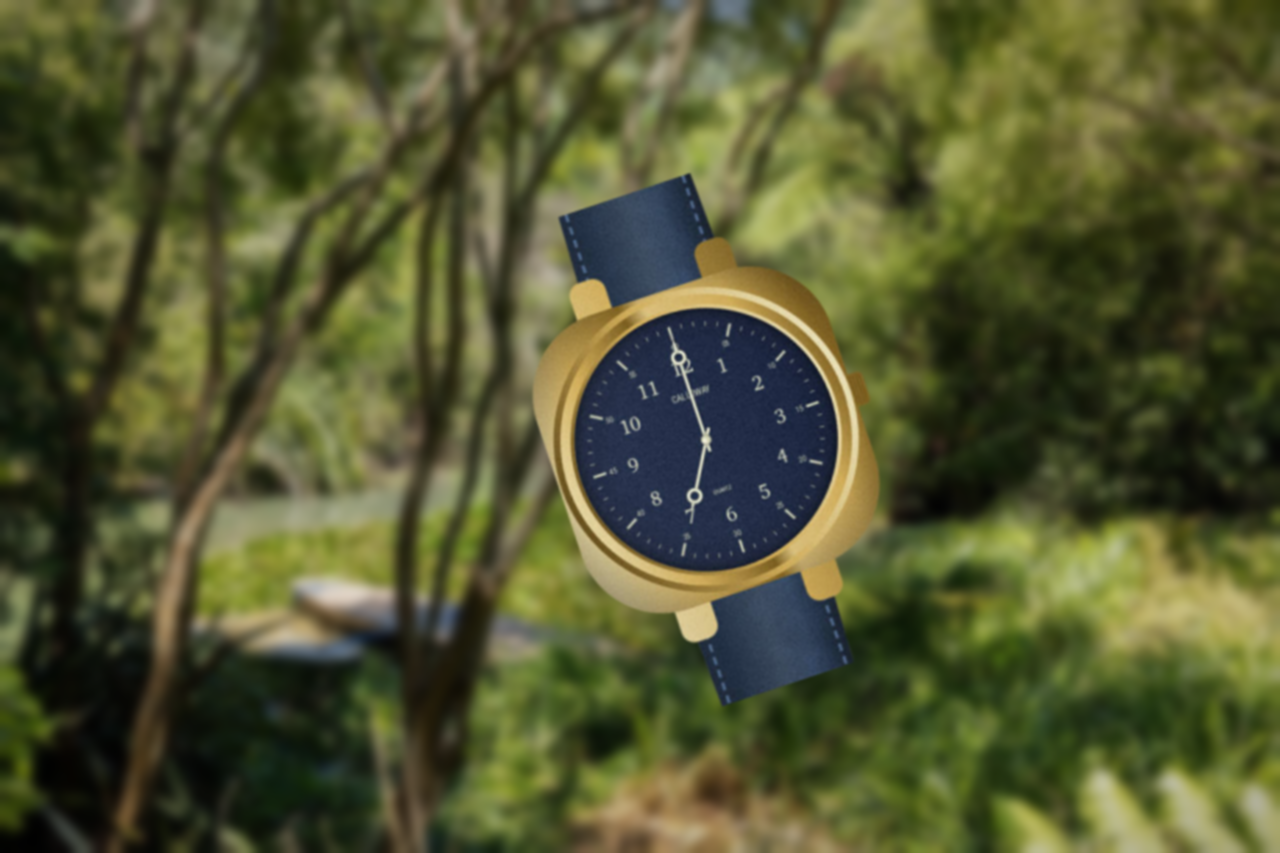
7:00
